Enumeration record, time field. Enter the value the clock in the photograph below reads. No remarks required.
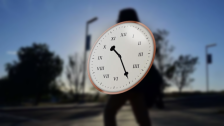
10:25
